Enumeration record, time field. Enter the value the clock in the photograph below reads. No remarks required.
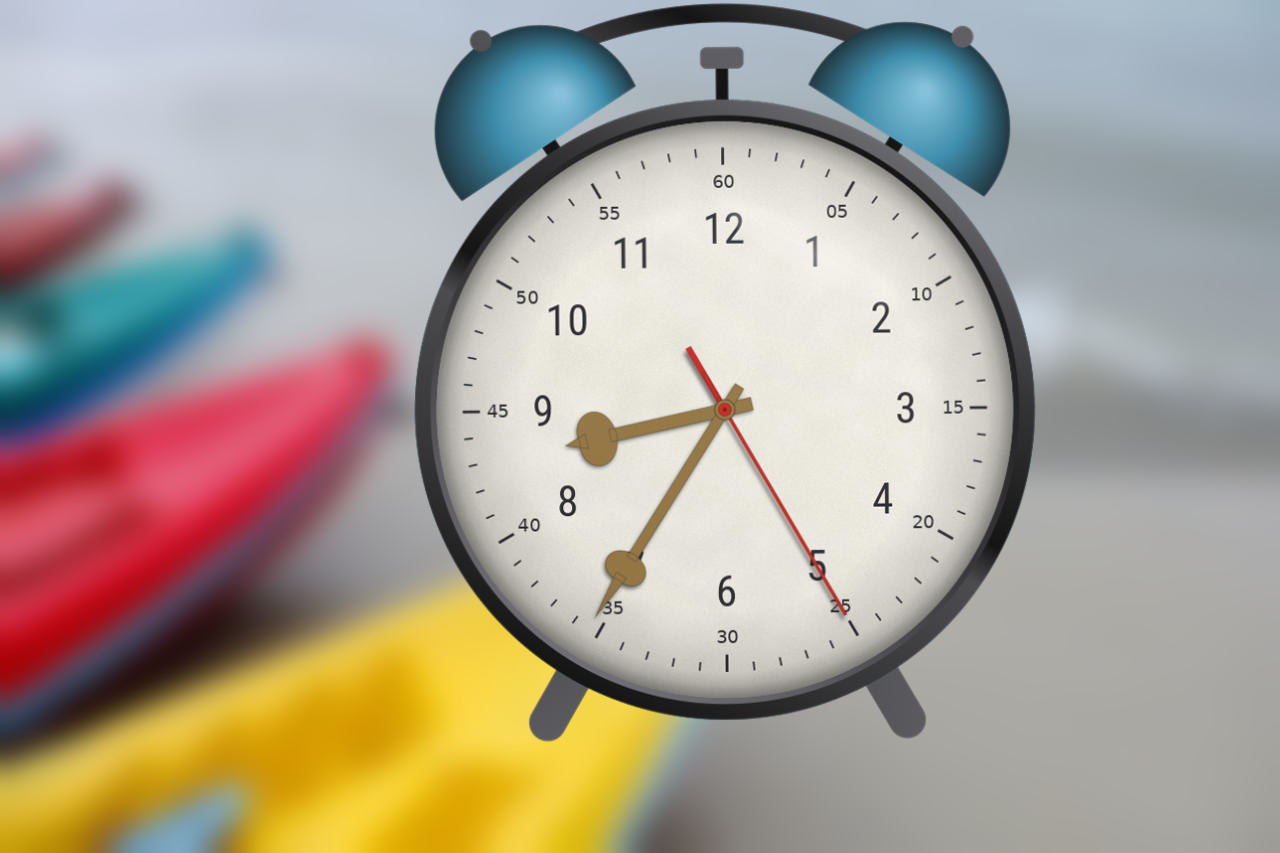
8:35:25
